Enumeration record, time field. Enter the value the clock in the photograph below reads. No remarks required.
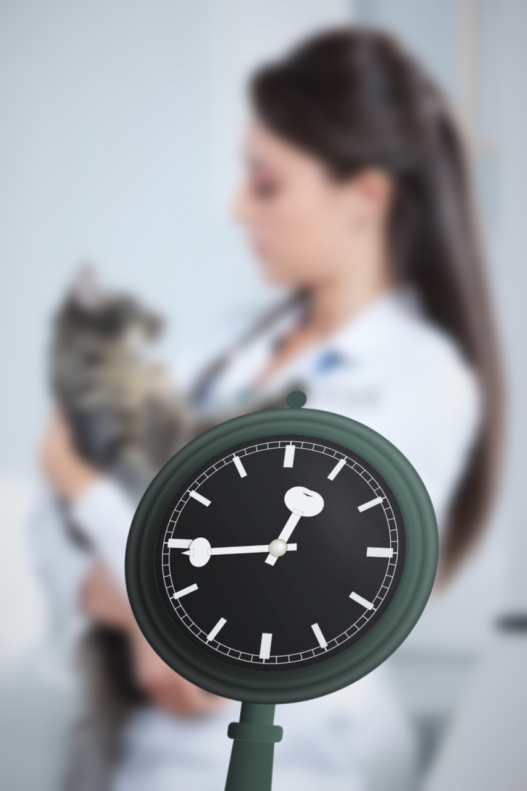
12:44
